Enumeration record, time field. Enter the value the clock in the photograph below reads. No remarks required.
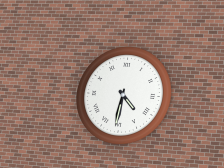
4:31
